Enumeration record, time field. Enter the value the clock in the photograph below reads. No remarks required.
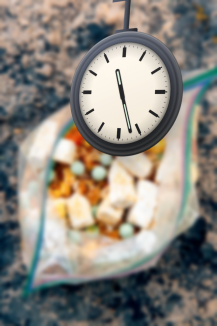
11:27
